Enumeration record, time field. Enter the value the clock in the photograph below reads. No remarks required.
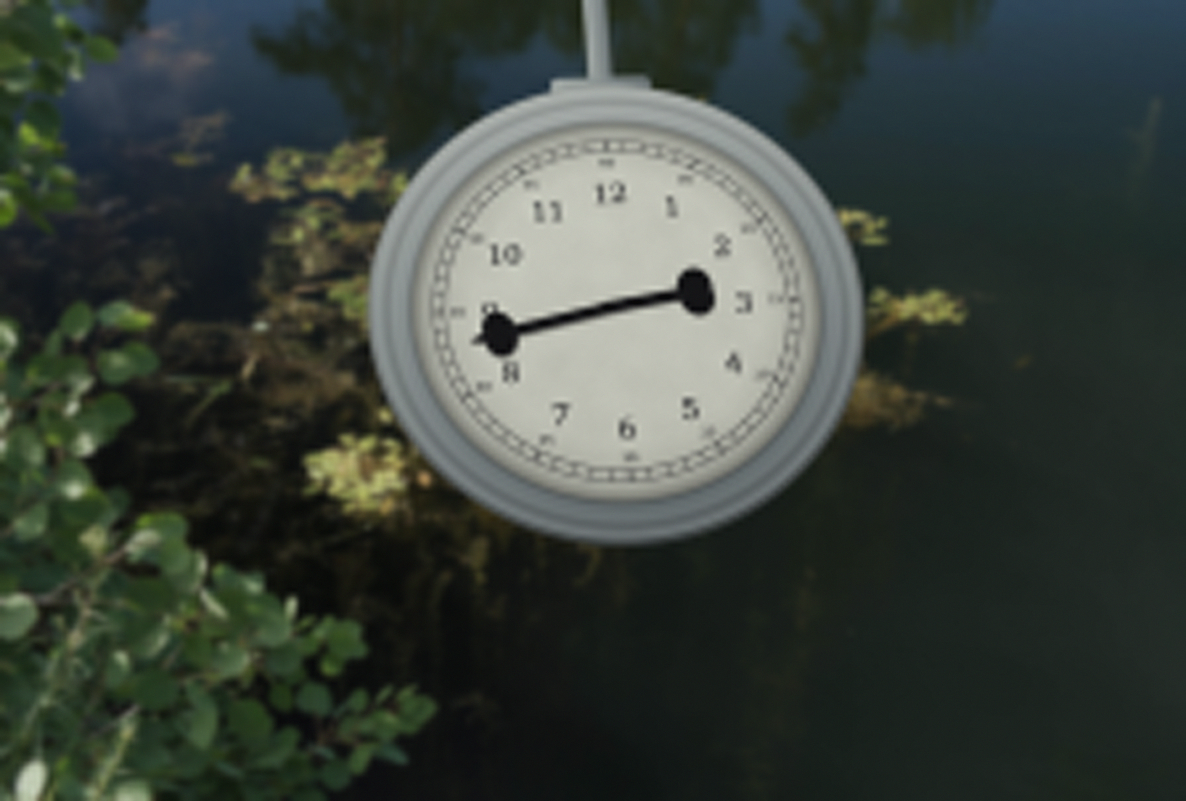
2:43
